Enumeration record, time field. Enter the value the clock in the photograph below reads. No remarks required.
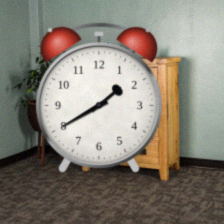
1:40
